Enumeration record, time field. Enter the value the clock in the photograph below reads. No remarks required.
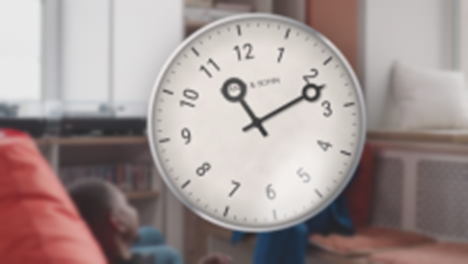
11:12
